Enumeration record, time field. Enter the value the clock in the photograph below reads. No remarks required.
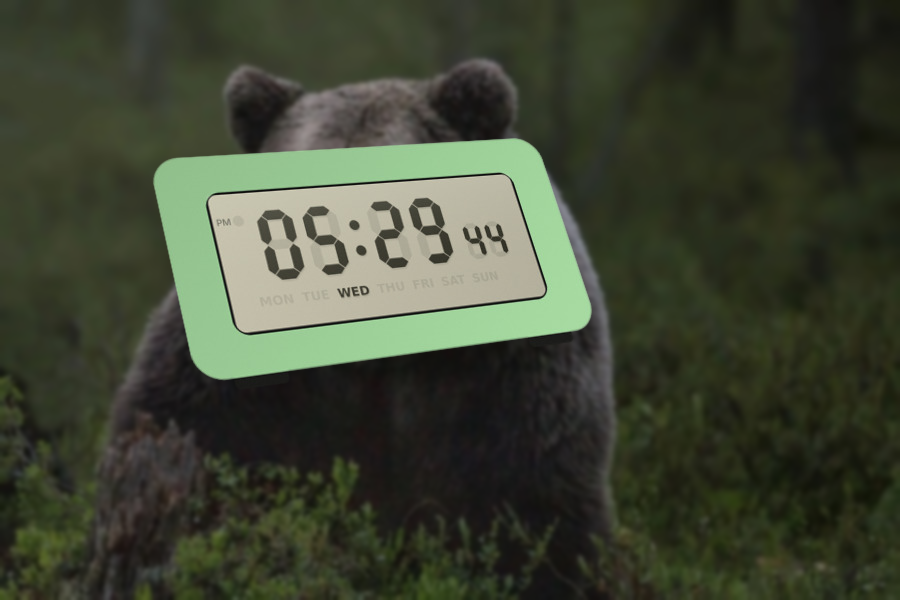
5:29:44
